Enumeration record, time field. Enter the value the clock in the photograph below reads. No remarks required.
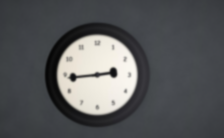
2:44
